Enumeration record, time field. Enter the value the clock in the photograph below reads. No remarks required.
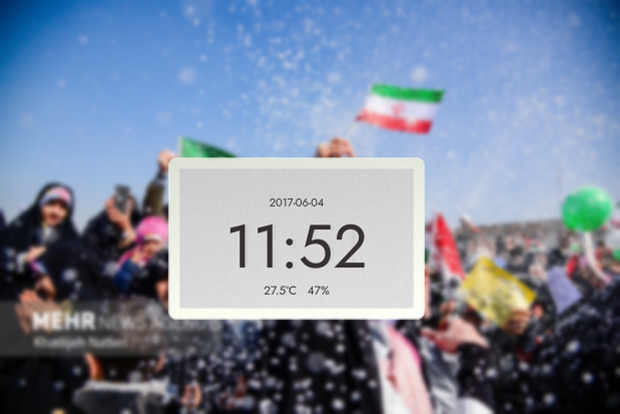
11:52
